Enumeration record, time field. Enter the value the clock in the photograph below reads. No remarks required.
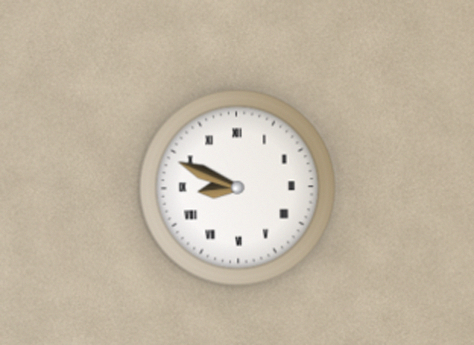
8:49
